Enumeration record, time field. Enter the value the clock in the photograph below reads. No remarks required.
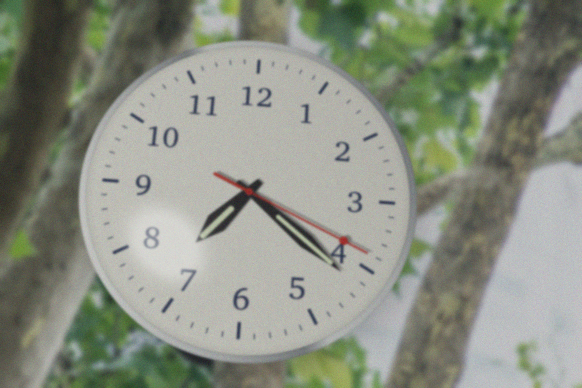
7:21:19
